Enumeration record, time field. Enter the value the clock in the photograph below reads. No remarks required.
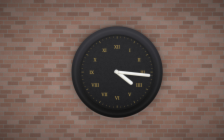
4:16
